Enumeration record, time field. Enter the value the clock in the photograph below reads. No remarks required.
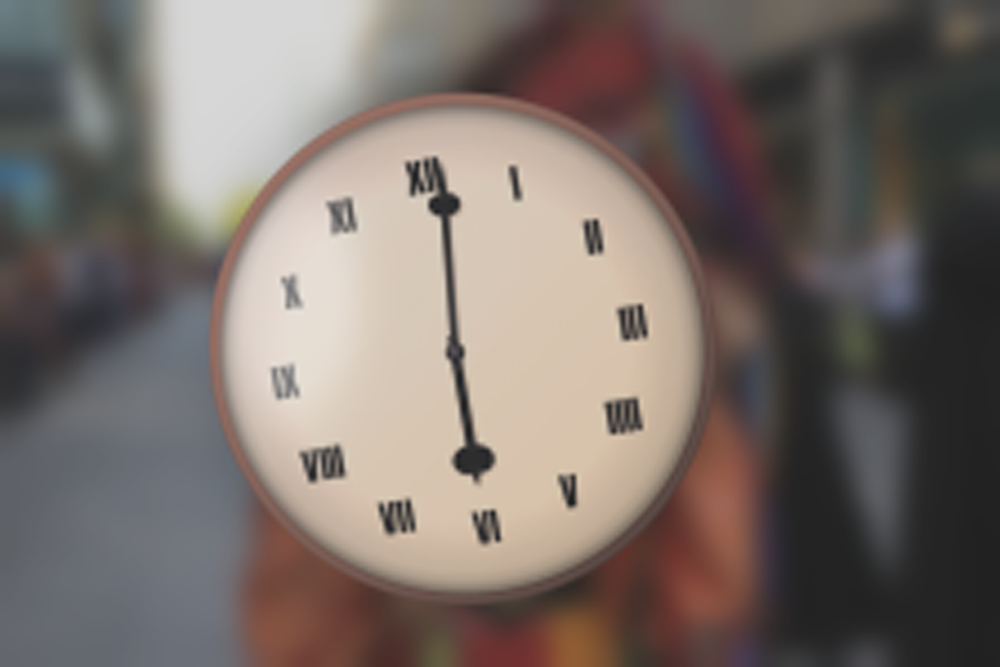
6:01
